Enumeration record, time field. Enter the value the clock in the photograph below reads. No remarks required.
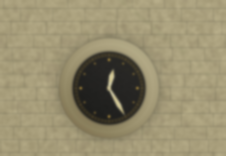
12:25
